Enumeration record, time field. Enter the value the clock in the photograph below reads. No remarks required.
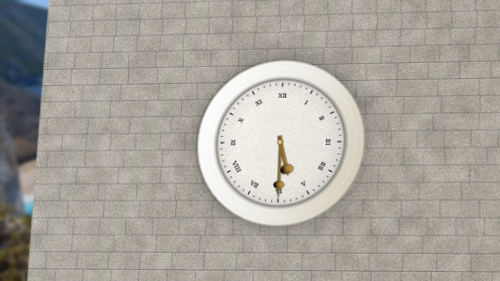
5:30
